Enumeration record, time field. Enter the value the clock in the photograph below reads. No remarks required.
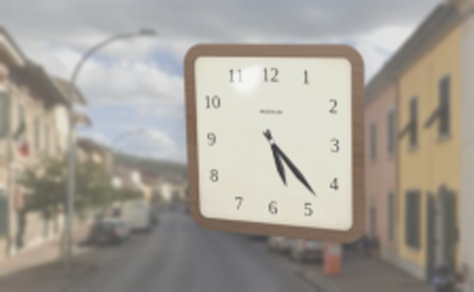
5:23
